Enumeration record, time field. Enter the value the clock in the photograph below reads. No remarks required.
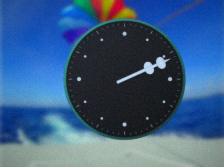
2:11
